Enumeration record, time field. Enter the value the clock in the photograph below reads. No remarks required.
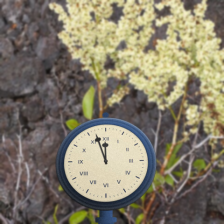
11:57
